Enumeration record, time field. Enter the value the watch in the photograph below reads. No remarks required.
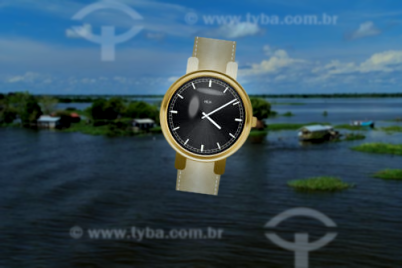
4:09
